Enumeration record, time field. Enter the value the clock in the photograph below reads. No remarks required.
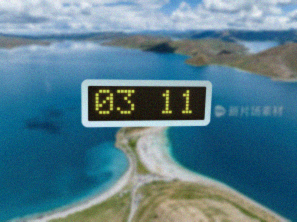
3:11
